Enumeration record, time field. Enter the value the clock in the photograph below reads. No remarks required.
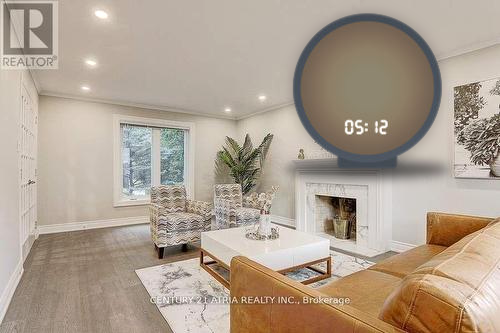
5:12
